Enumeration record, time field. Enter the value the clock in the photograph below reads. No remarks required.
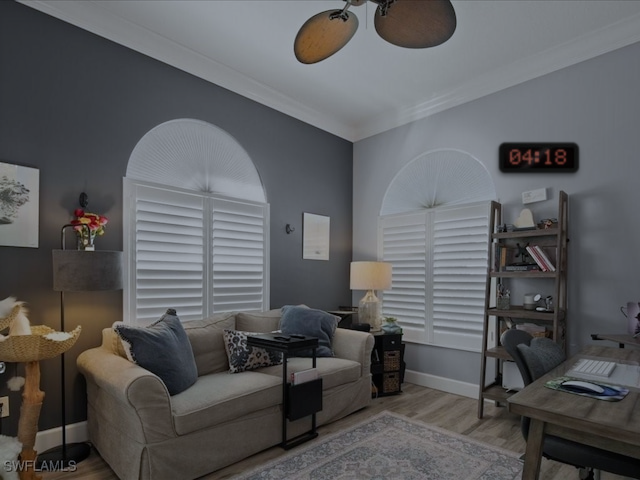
4:18
